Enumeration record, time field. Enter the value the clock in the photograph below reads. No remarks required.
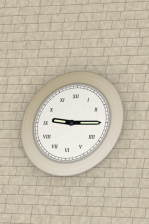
9:15
